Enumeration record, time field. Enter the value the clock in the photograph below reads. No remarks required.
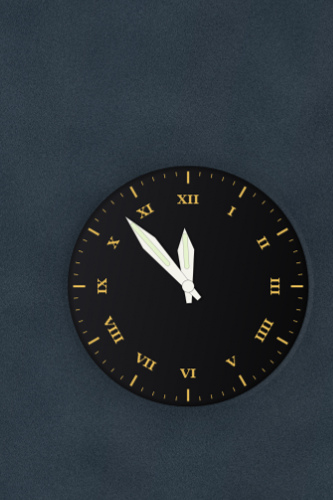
11:53
